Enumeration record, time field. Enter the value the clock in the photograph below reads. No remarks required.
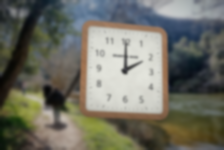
2:00
